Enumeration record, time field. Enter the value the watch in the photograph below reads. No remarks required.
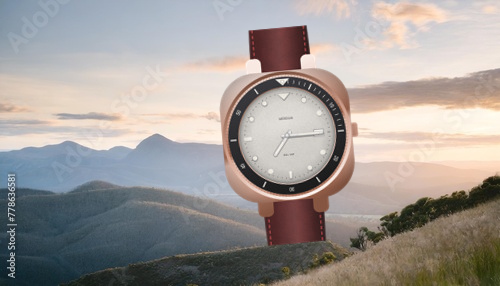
7:15
